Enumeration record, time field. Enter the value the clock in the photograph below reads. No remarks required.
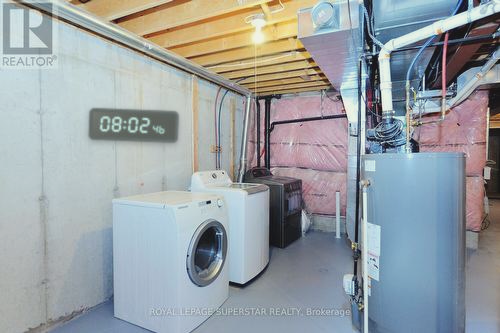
8:02
